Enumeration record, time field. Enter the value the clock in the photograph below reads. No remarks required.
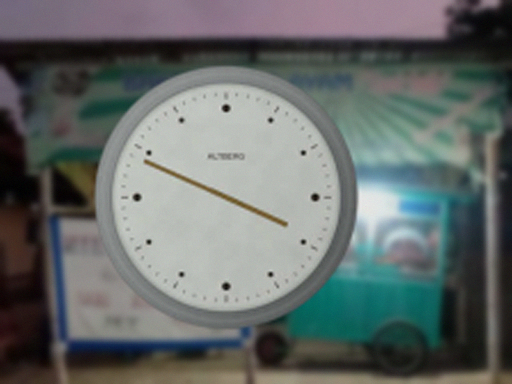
3:49
